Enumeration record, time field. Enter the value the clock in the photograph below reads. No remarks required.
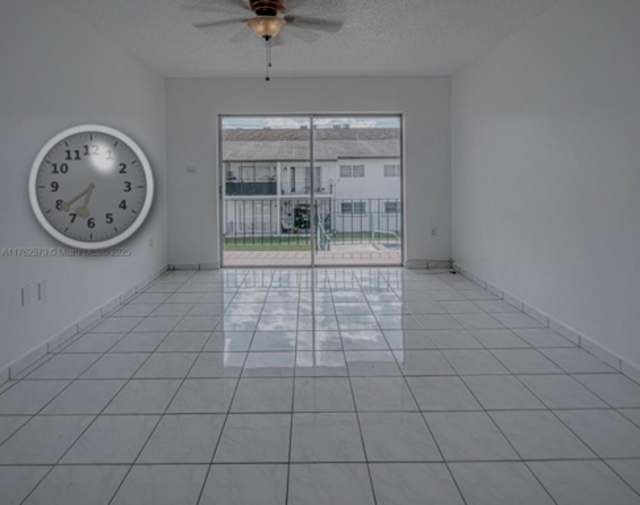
6:39
